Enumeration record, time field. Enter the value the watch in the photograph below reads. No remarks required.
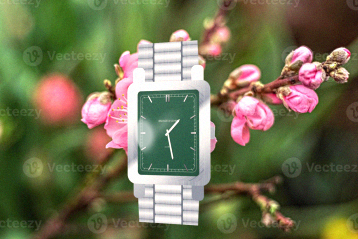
1:28
